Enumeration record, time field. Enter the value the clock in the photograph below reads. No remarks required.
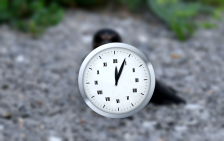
12:04
